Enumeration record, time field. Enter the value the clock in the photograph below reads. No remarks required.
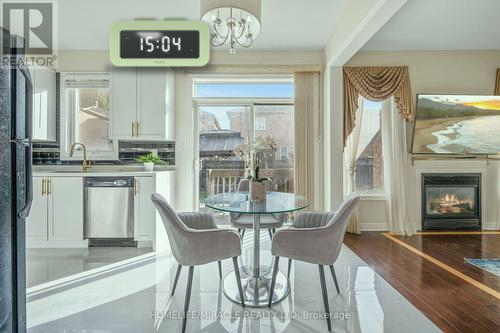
15:04
